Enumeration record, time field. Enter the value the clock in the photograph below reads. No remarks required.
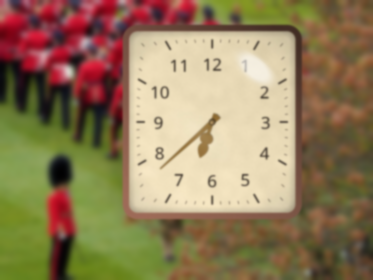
6:38
